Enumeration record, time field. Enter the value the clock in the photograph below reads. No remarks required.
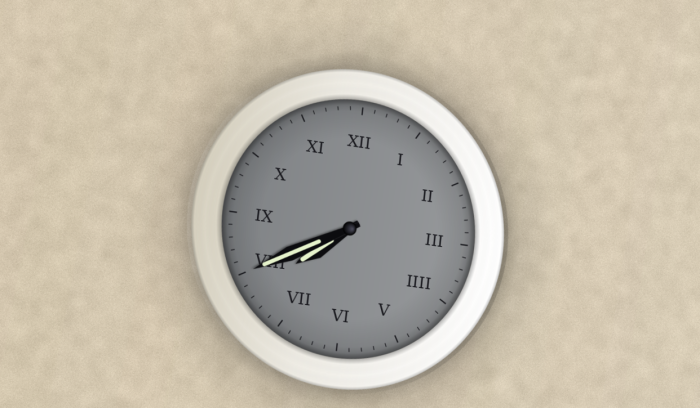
7:40
